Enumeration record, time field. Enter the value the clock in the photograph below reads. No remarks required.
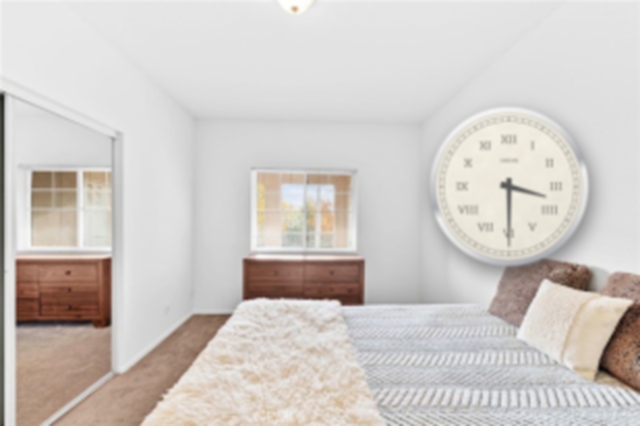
3:30
